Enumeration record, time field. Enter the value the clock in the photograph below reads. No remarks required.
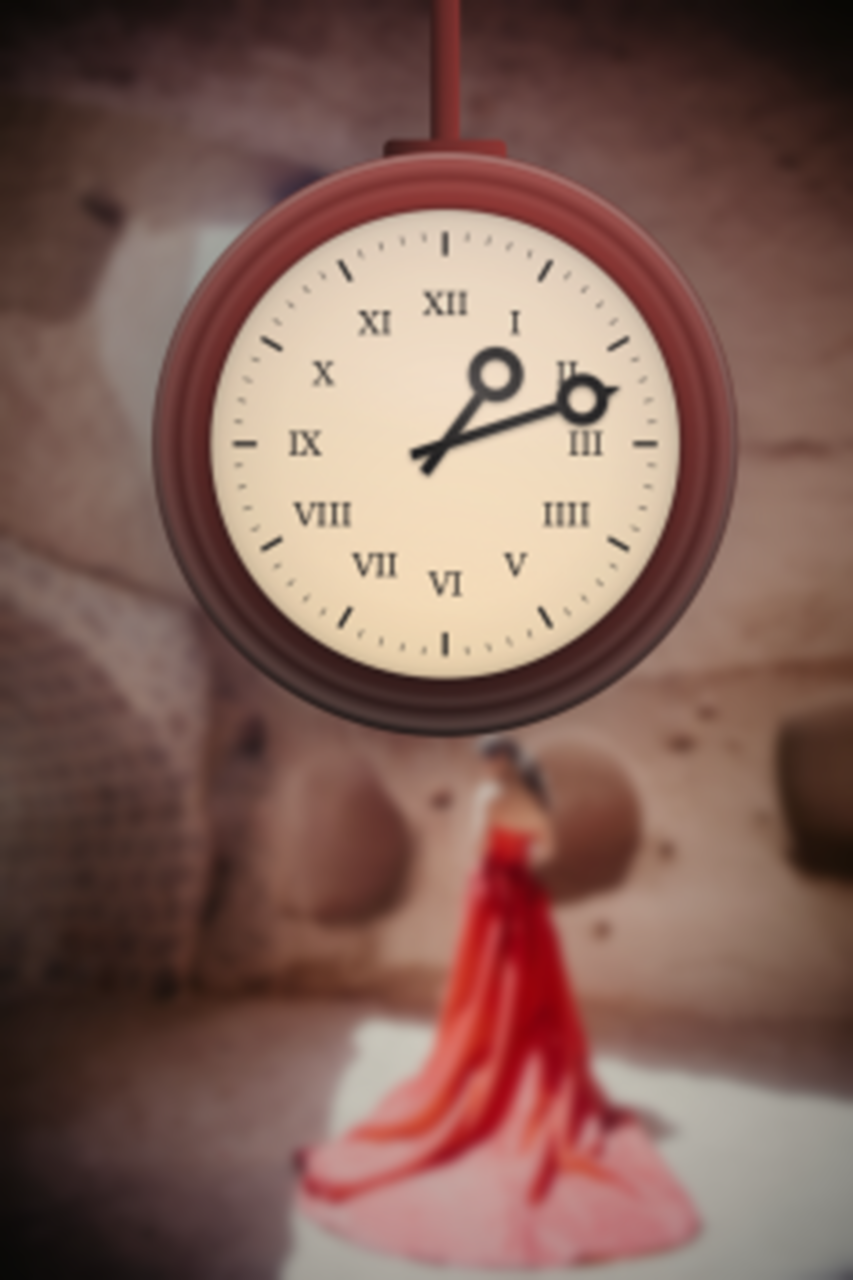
1:12
